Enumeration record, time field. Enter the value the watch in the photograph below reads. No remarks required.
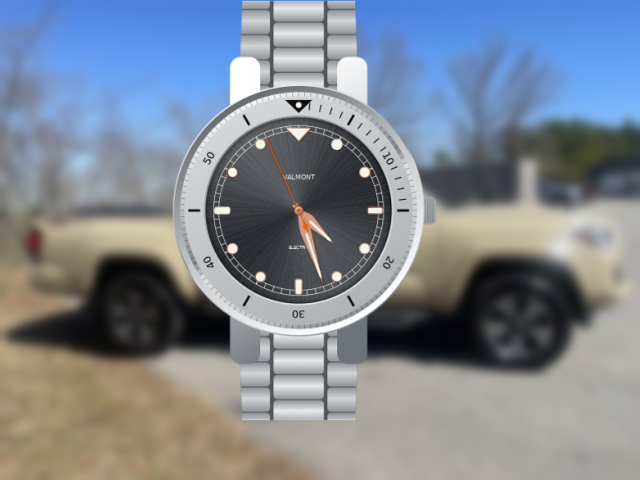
4:26:56
